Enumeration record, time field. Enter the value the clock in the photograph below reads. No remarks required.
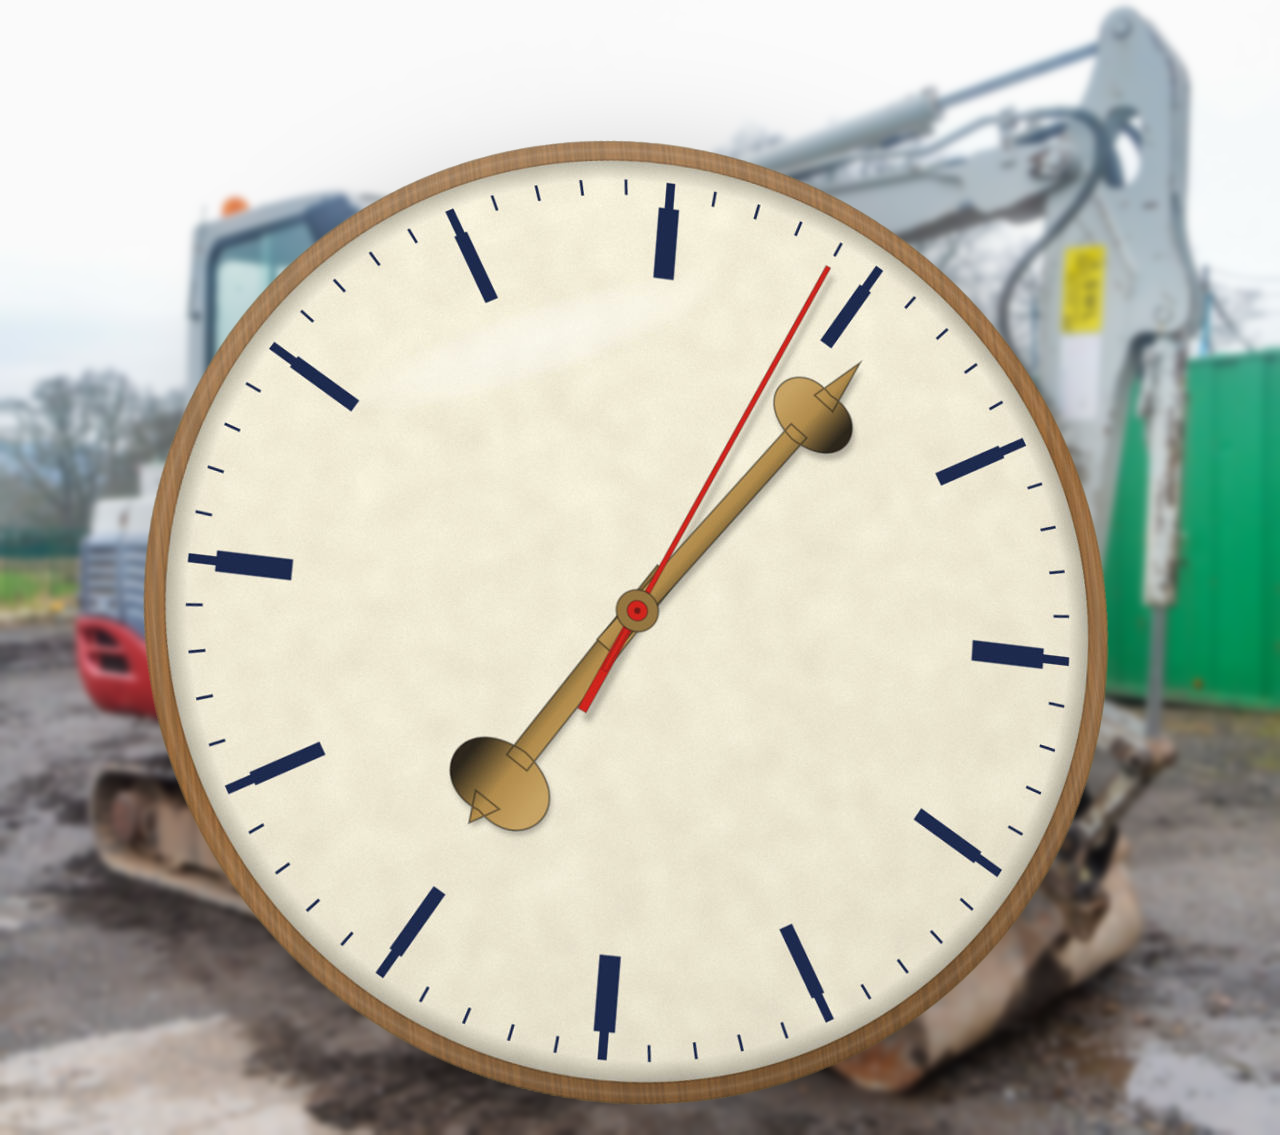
7:06:04
